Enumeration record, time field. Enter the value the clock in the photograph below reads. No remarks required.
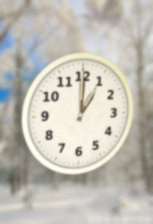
1:00
